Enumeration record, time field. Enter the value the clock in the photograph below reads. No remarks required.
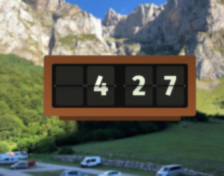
4:27
